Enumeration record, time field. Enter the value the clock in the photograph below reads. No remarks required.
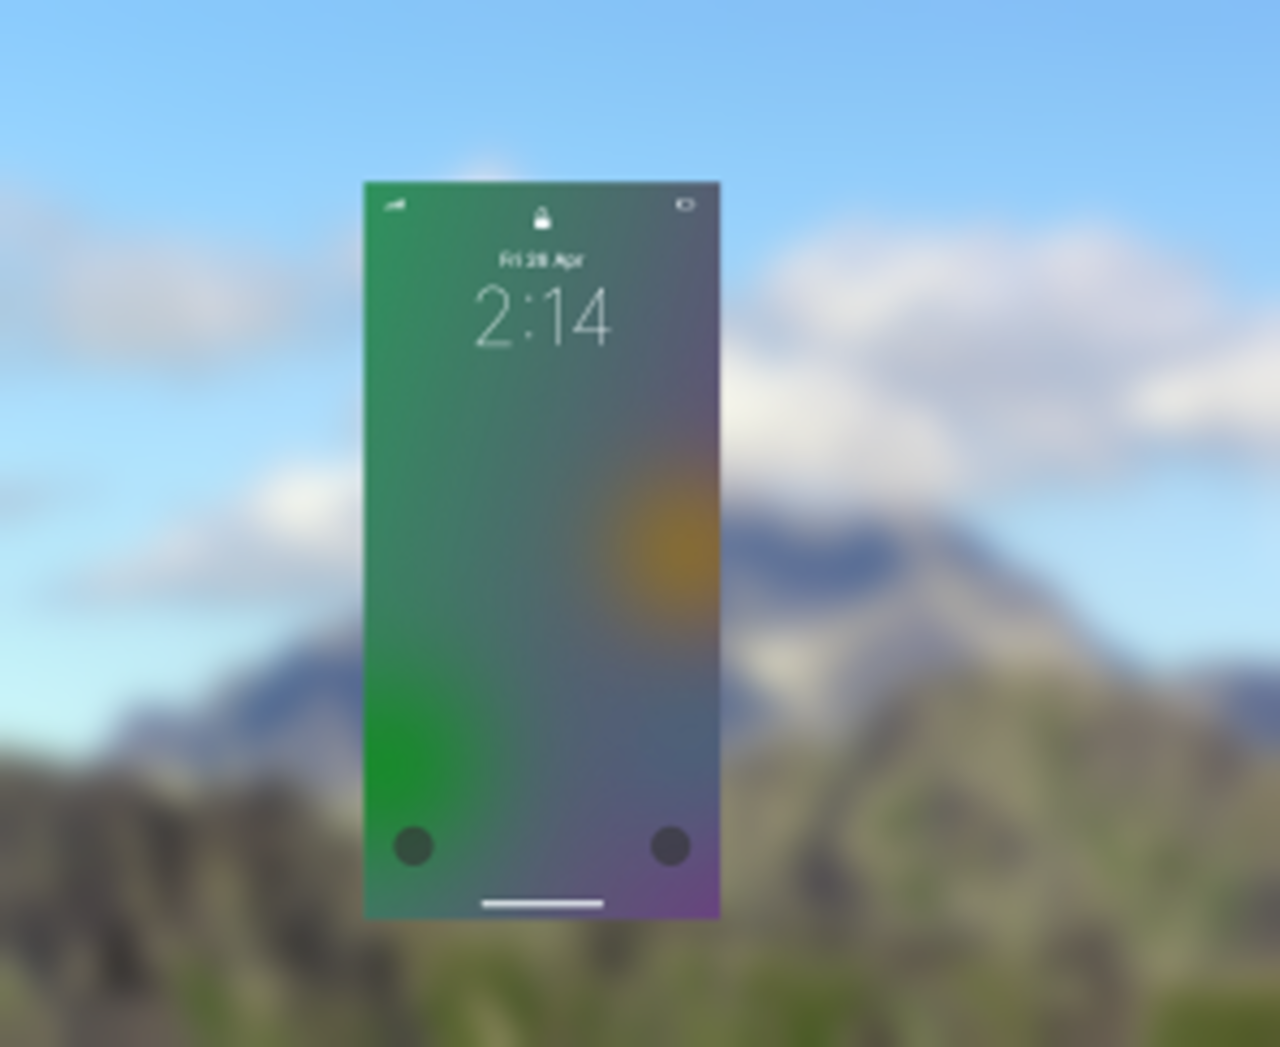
2:14
